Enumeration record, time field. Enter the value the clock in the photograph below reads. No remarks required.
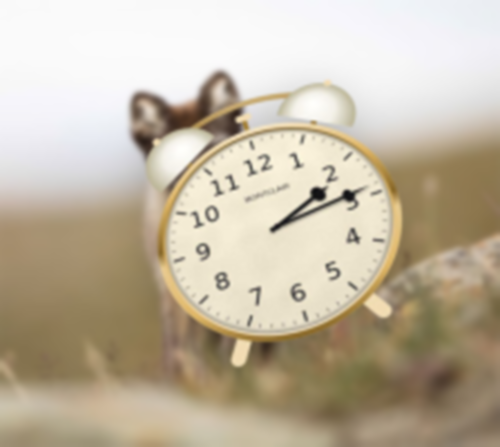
2:14
